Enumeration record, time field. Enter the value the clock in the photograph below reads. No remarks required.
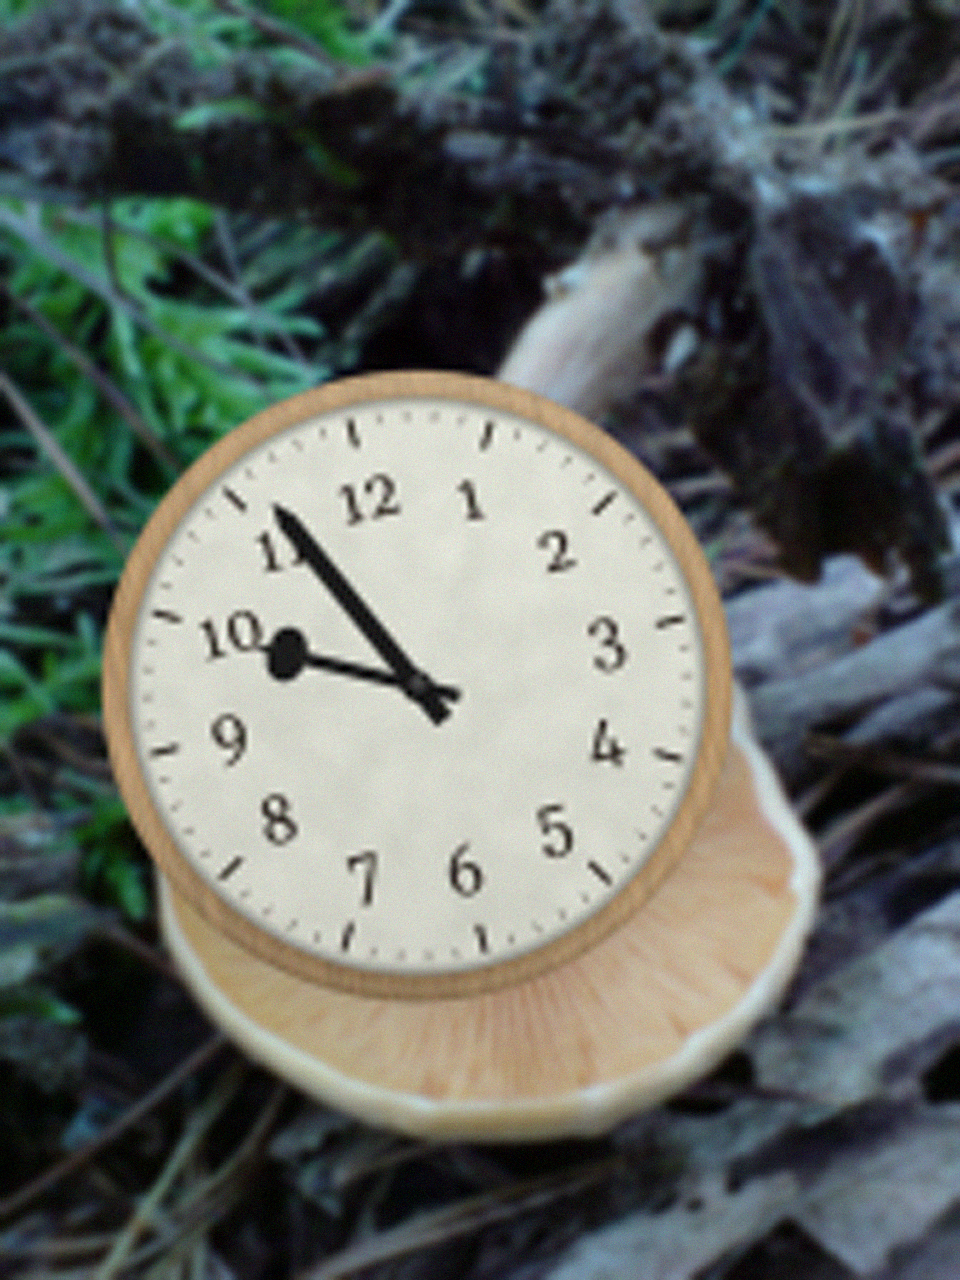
9:56
